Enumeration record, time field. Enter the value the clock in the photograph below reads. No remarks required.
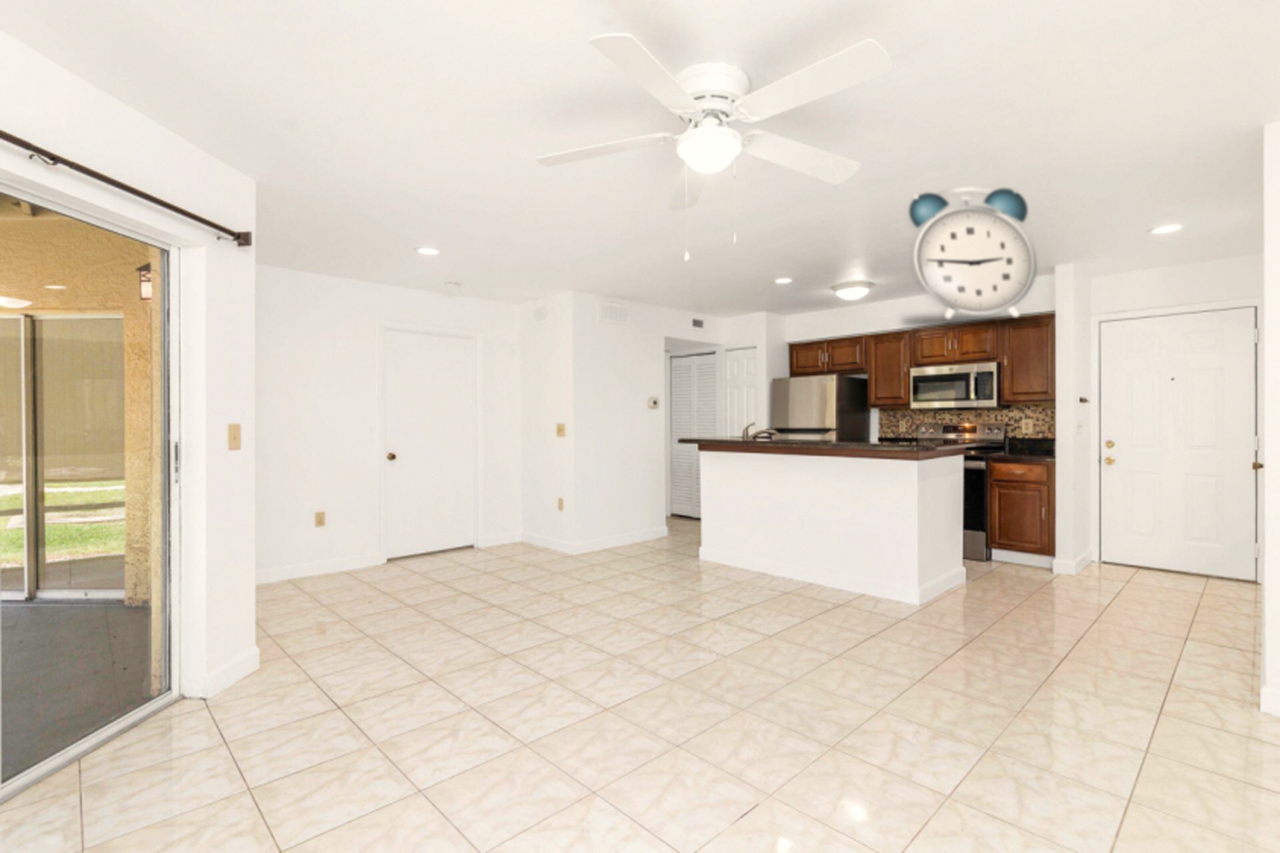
2:46
